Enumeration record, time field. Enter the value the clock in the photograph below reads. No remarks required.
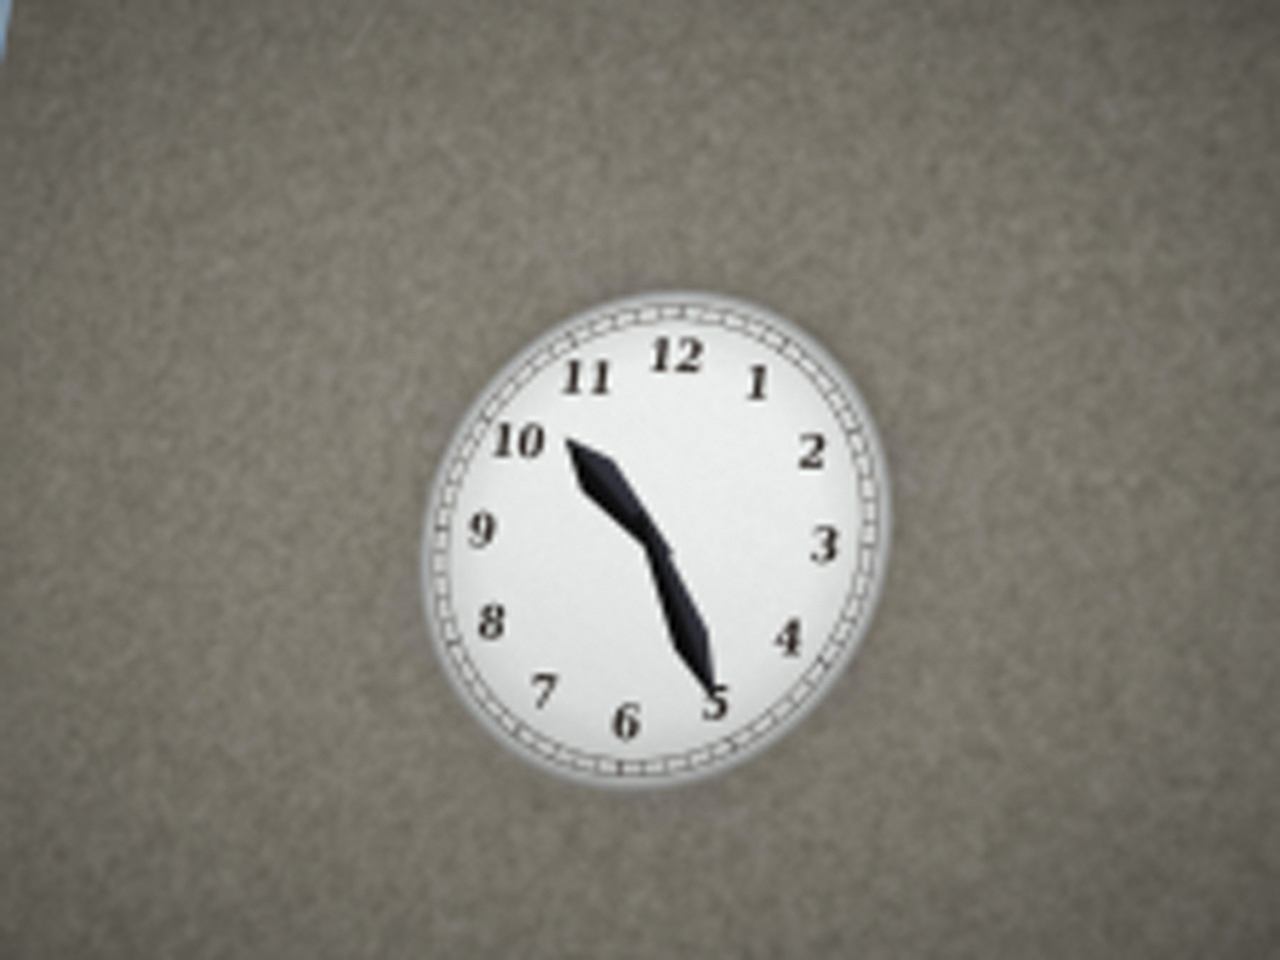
10:25
